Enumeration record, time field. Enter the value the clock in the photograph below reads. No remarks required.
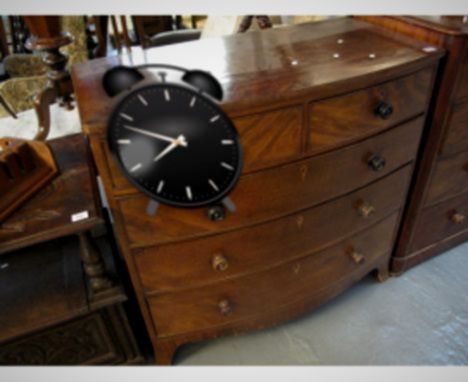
7:48
